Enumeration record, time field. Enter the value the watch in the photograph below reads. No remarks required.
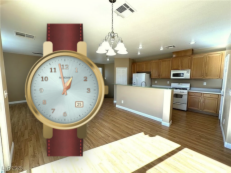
12:58
